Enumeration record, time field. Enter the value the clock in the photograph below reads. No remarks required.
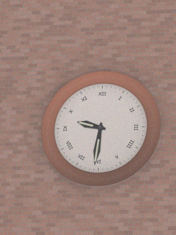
9:31
